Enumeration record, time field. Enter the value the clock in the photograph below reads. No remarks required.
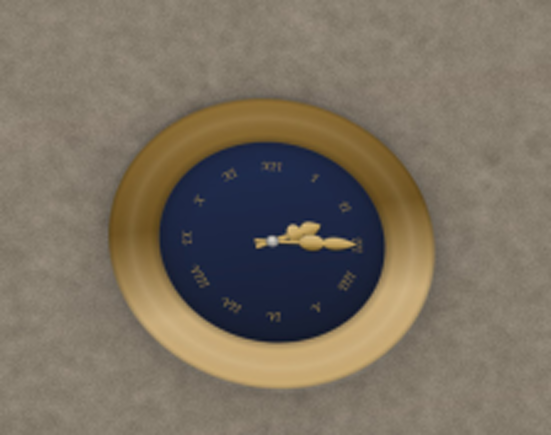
2:15
